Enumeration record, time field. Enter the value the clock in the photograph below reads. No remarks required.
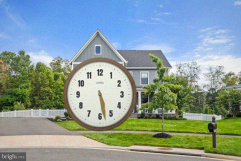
5:28
